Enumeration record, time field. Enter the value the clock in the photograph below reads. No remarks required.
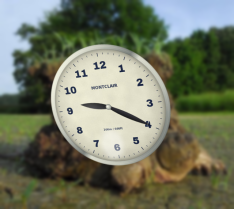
9:20
